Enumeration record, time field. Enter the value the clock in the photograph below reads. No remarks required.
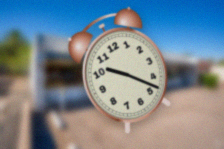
10:23
